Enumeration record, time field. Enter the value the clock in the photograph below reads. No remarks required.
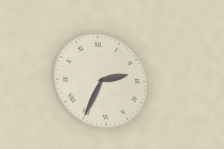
2:35
